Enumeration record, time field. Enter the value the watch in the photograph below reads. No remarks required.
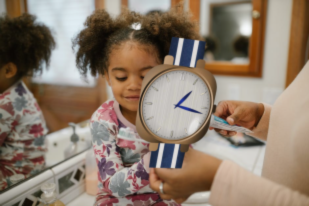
1:17
